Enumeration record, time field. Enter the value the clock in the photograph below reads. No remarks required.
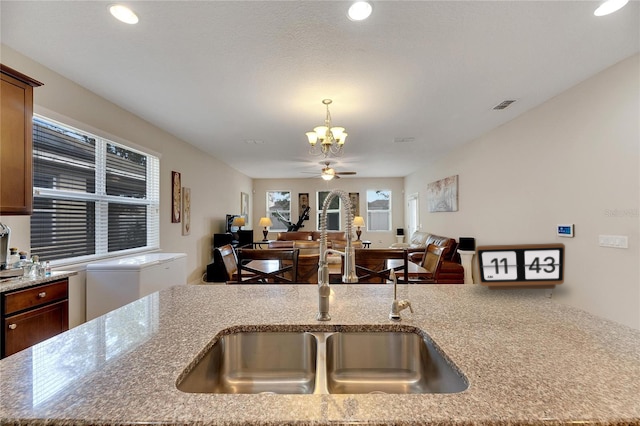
11:43
